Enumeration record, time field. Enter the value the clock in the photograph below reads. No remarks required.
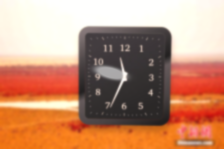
11:34
